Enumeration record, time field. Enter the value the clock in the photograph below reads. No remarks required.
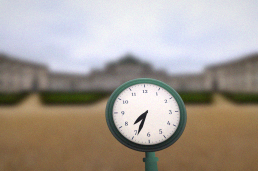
7:34
